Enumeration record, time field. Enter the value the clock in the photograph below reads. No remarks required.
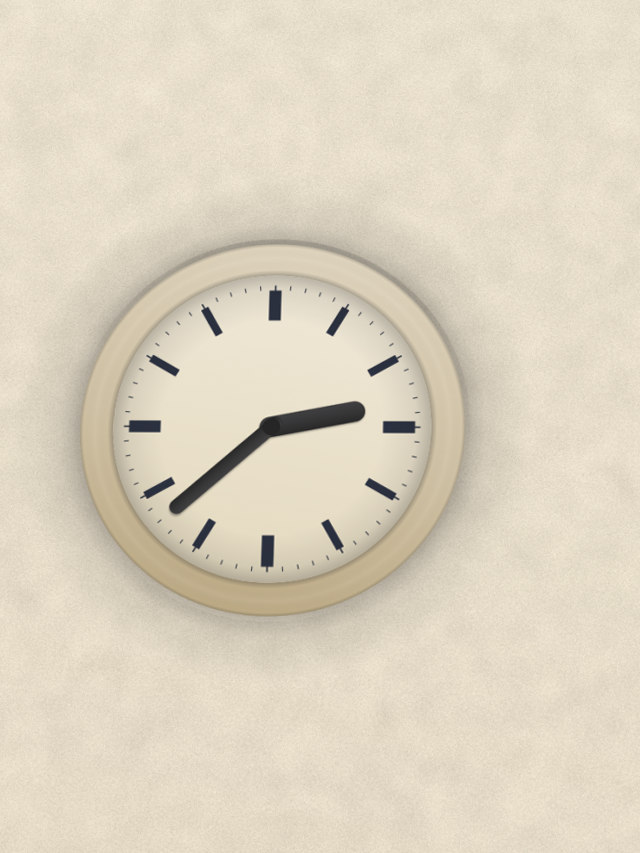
2:38
